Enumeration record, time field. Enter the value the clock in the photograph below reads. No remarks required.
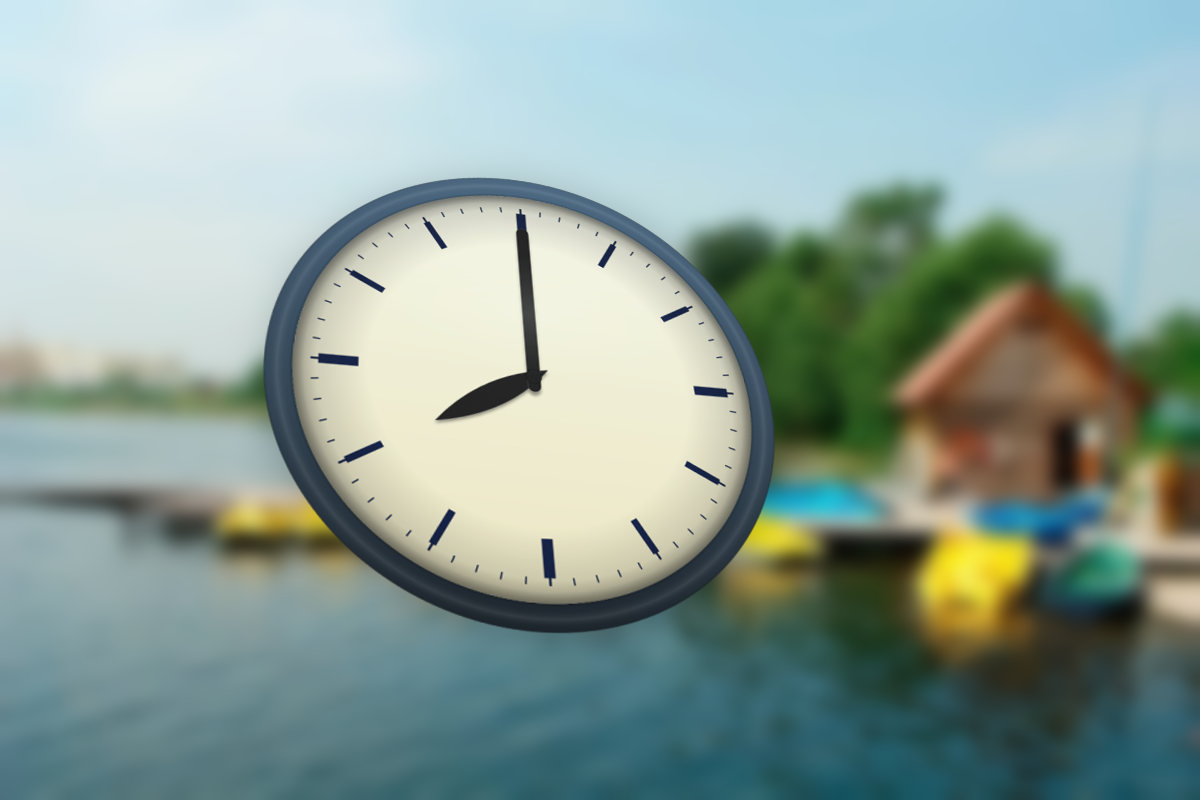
8:00
